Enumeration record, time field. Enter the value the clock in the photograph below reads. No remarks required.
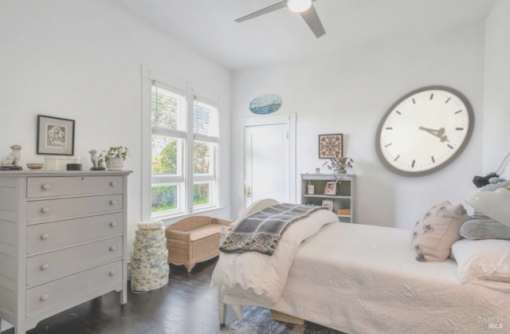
3:19
